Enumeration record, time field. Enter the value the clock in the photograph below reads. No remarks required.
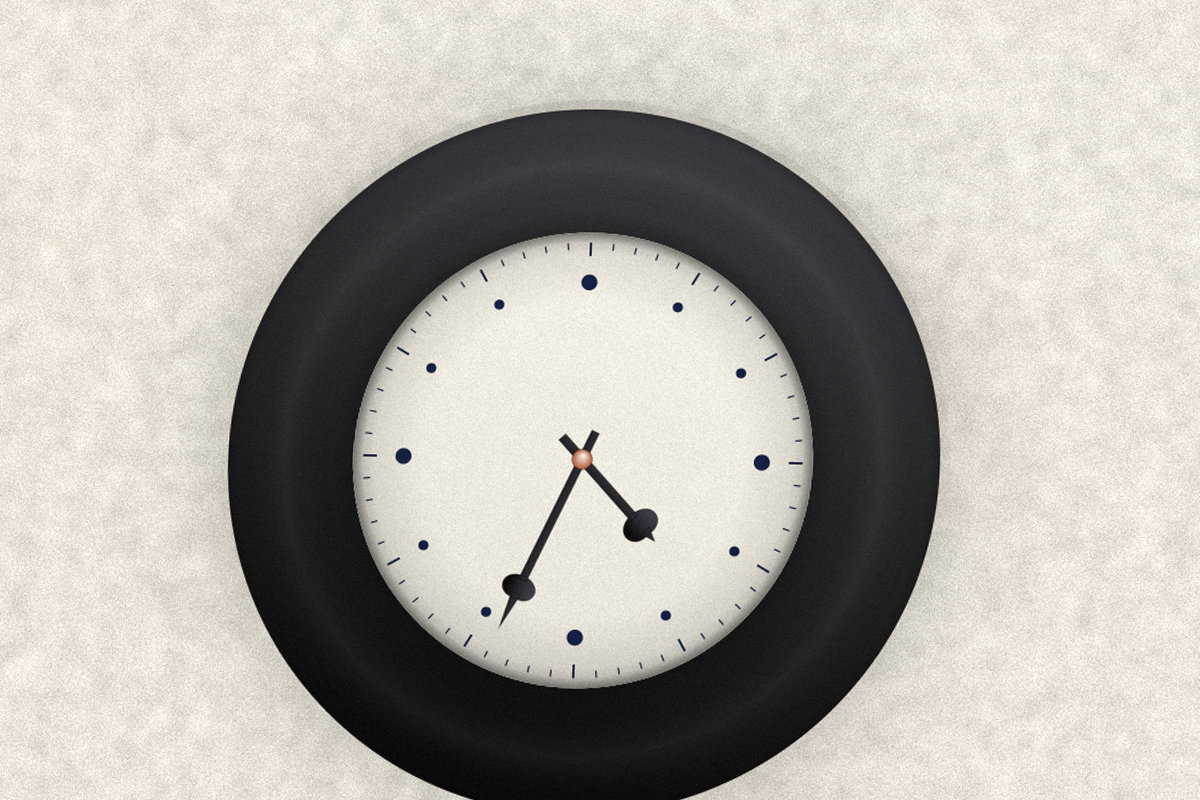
4:34
